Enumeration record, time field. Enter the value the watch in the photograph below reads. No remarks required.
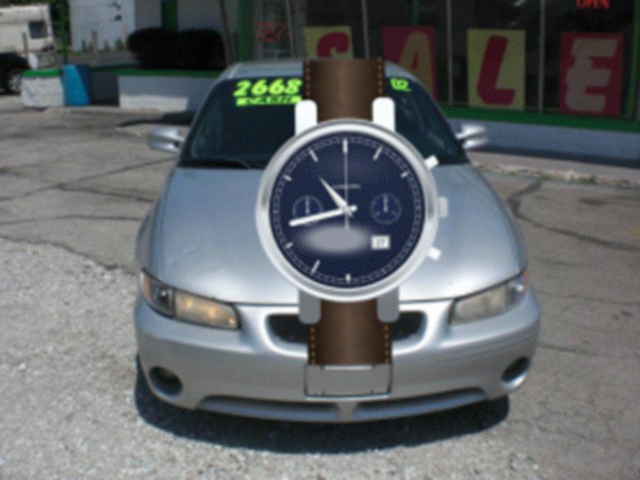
10:43
